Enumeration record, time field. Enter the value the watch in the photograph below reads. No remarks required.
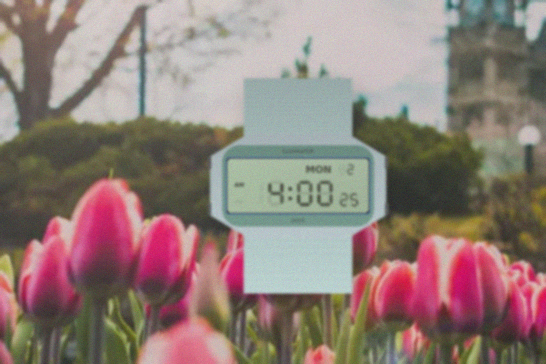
4:00
